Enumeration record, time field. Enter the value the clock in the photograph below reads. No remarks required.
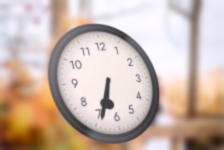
6:34
